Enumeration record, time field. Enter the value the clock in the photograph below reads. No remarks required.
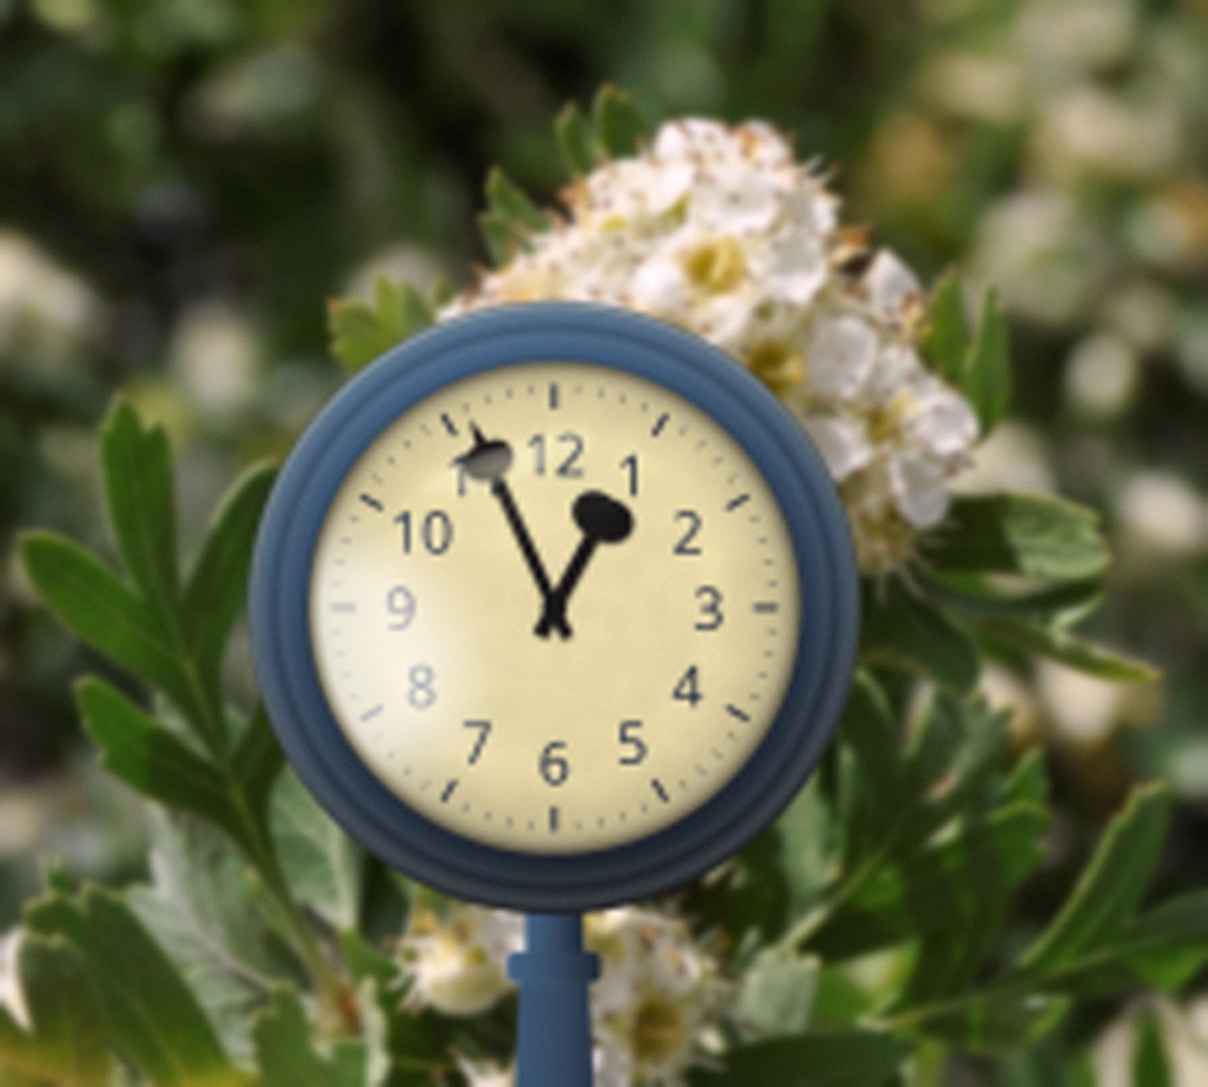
12:56
